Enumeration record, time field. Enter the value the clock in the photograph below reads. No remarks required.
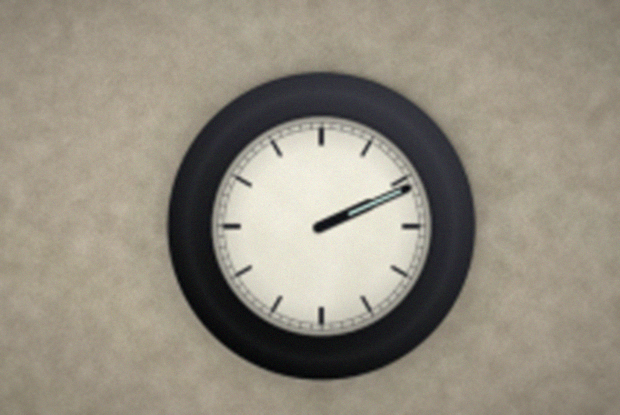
2:11
